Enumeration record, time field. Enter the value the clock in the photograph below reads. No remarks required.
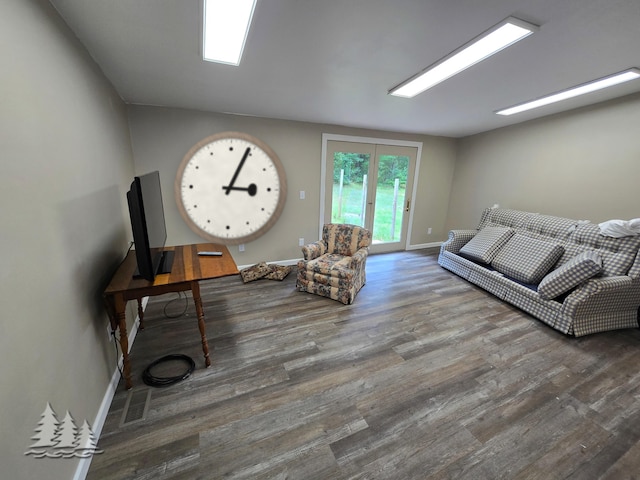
3:04
